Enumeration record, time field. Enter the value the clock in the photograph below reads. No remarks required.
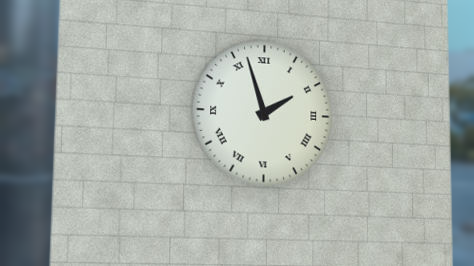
1:57
